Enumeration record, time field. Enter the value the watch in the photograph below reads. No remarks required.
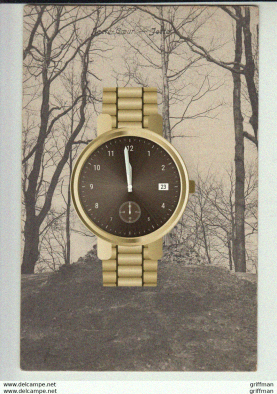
11:59
